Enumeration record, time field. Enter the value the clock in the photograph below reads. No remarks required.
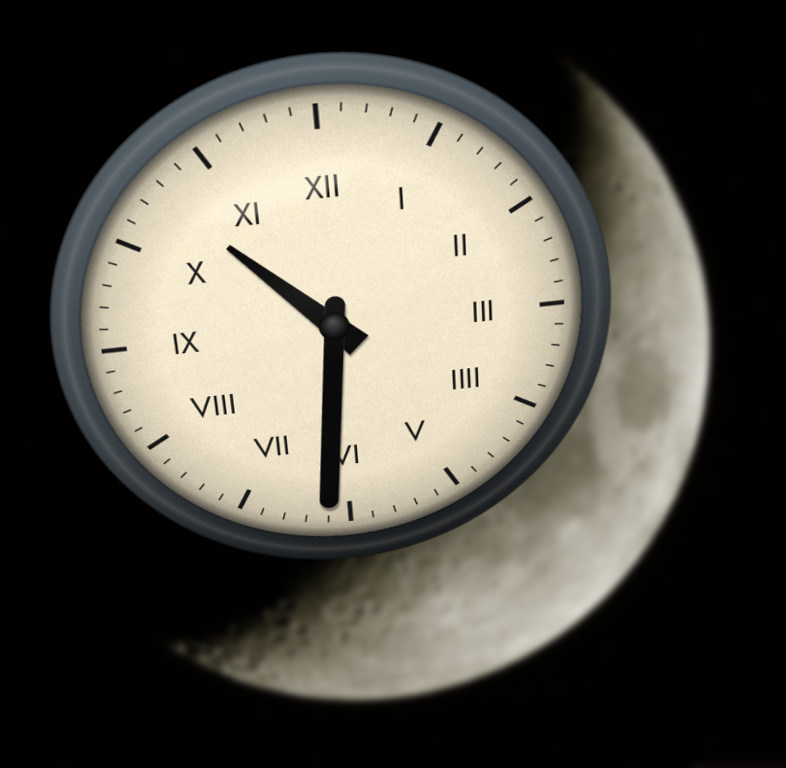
10:31
